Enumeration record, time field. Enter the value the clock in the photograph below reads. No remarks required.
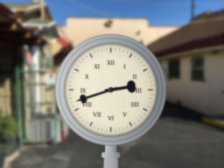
2:42
